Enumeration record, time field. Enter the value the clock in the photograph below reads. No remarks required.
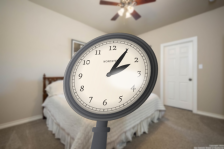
2:05
